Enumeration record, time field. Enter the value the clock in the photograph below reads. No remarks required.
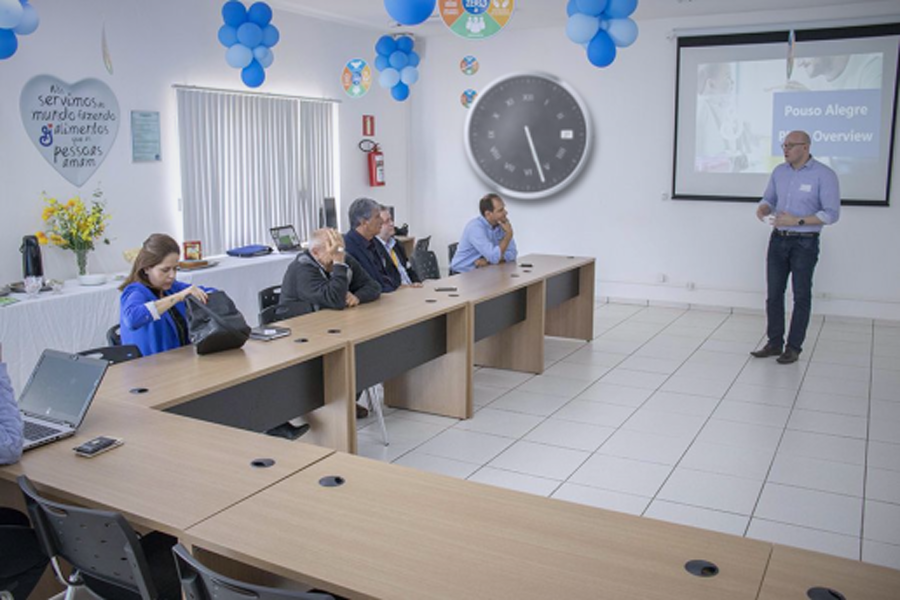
5:27
